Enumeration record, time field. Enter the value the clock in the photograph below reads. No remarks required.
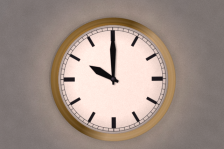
10:00
